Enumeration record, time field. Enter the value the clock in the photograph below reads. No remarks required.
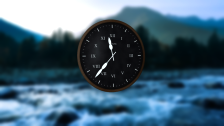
11:37
